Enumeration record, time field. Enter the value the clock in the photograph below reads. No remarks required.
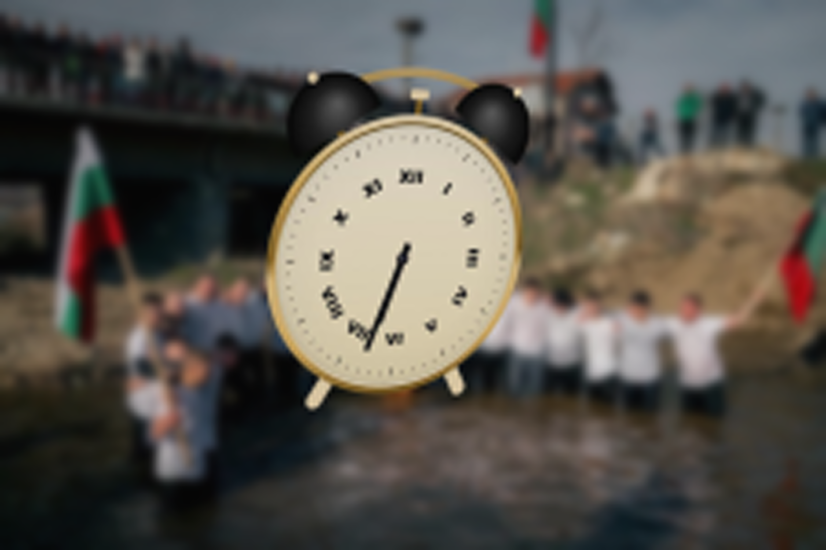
6:33
